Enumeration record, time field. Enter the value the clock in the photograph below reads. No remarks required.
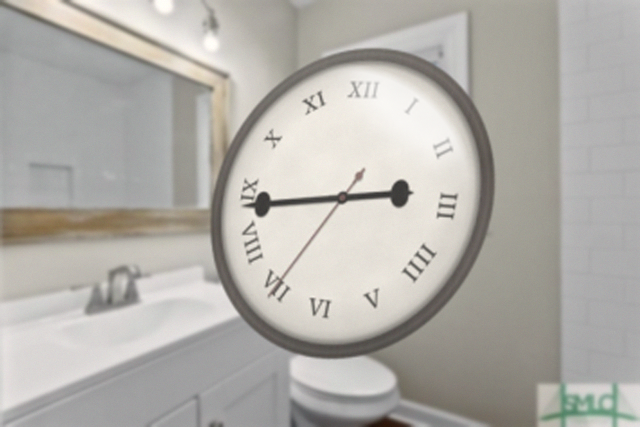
2:43:35
